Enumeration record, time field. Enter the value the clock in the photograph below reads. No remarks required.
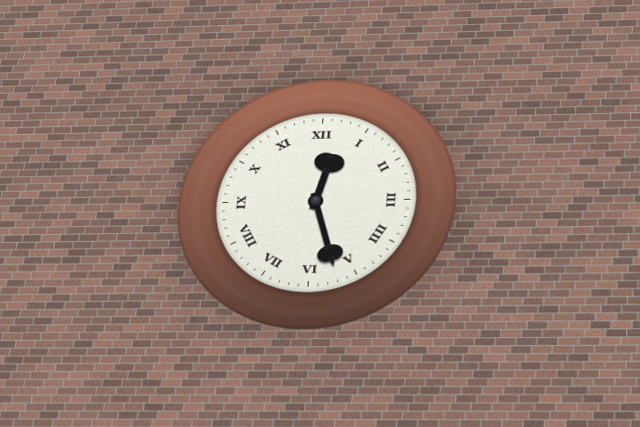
12:27
